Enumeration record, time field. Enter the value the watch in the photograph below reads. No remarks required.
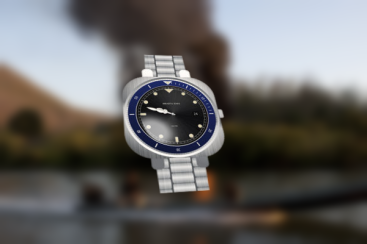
9:48
